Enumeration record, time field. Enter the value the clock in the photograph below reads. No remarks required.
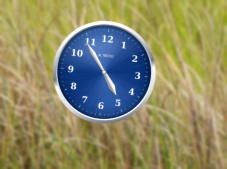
4:54
